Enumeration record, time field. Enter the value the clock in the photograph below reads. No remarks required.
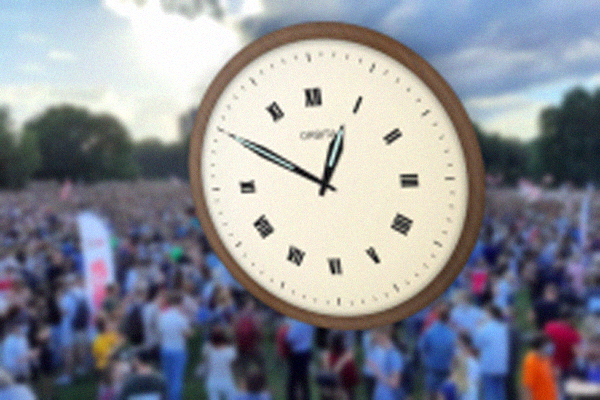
12:50
